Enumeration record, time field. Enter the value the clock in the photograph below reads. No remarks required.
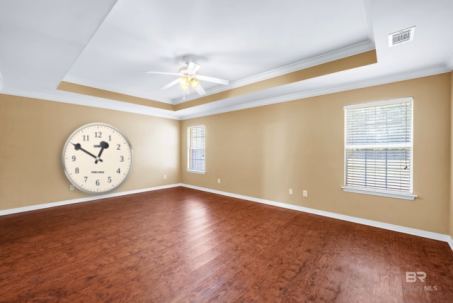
12:50
